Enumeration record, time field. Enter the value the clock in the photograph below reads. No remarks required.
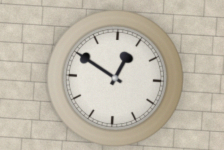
12:50
